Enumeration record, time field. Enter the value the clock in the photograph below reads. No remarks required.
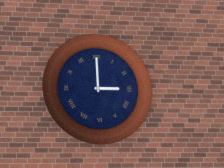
3:00
